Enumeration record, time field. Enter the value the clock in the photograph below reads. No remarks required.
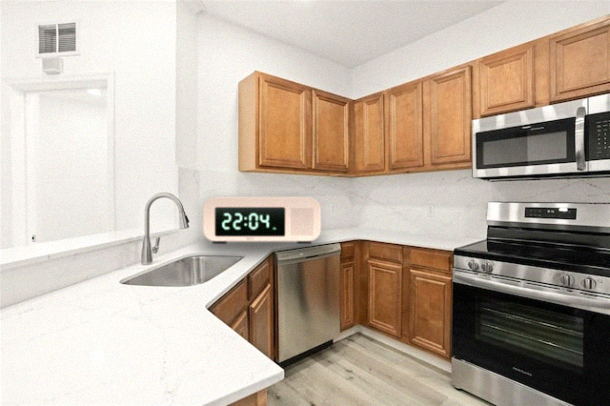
22:04
